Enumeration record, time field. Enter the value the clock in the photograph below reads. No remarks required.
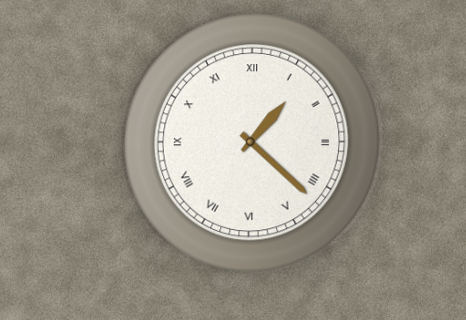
1:22
